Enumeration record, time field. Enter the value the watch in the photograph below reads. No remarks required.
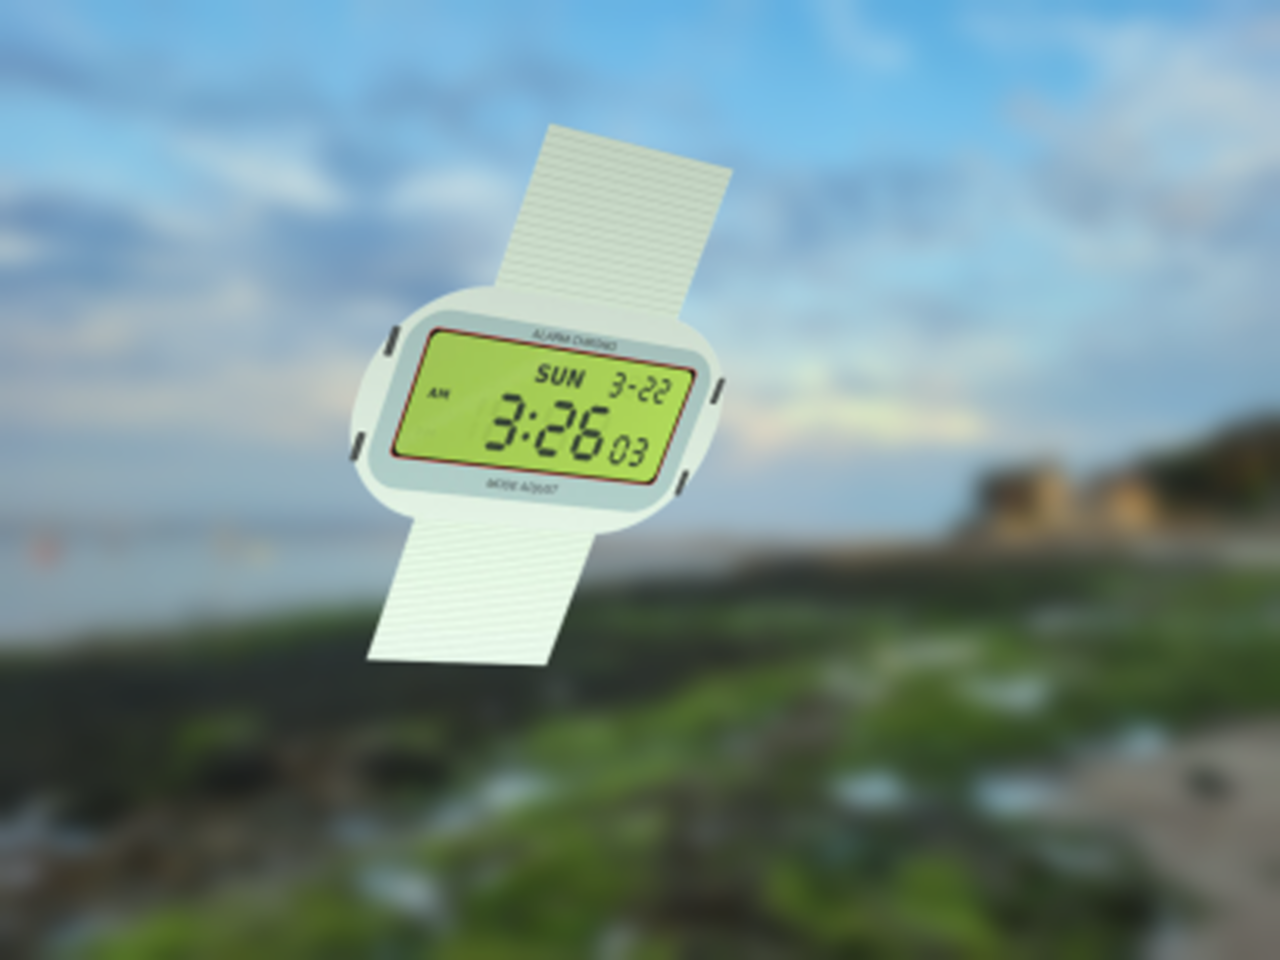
3:26:03
